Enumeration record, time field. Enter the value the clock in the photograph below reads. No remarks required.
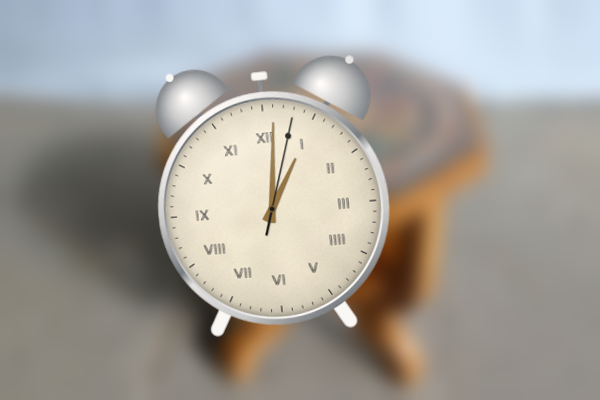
1:01:03
